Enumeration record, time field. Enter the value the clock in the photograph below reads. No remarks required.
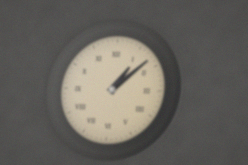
1:08
